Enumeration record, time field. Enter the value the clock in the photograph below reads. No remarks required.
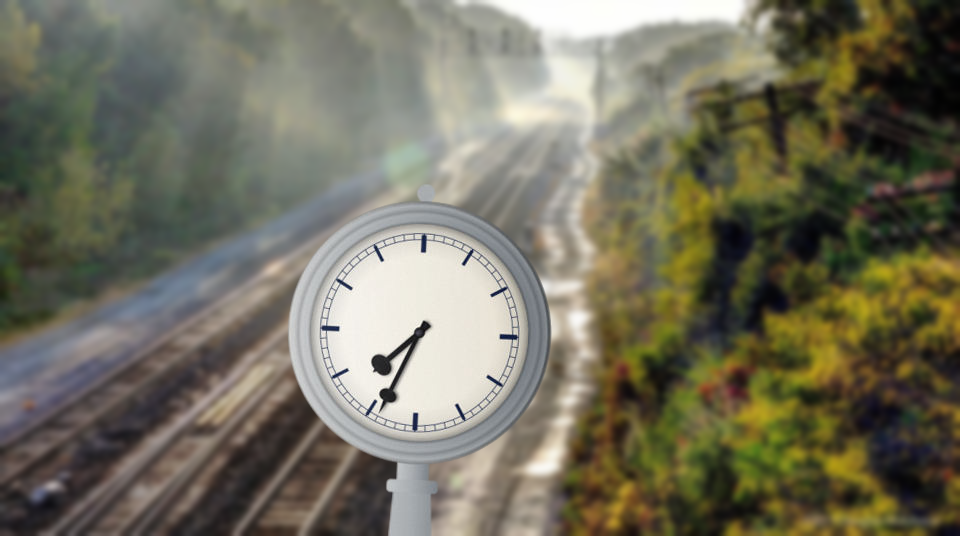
7:34
